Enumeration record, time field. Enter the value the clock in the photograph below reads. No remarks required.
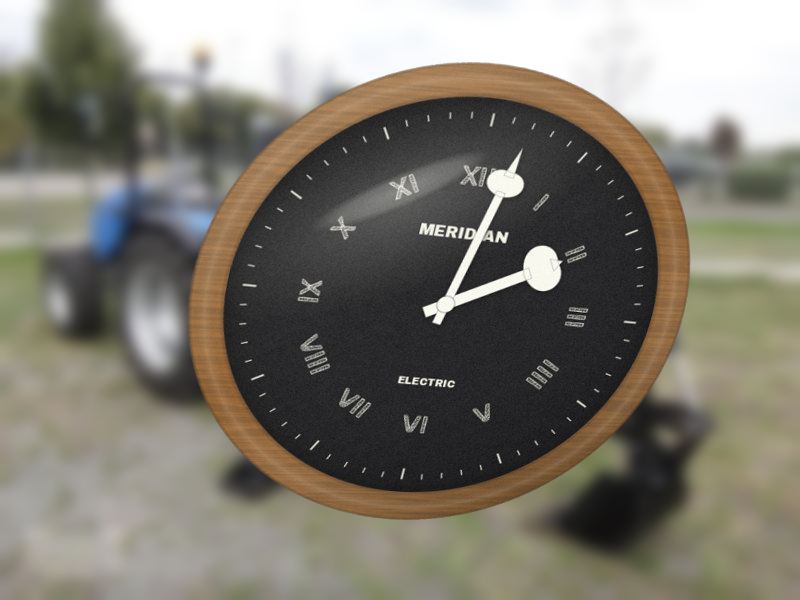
2:02
